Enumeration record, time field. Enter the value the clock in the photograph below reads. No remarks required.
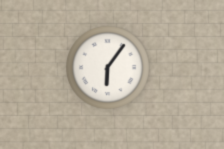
6:06
